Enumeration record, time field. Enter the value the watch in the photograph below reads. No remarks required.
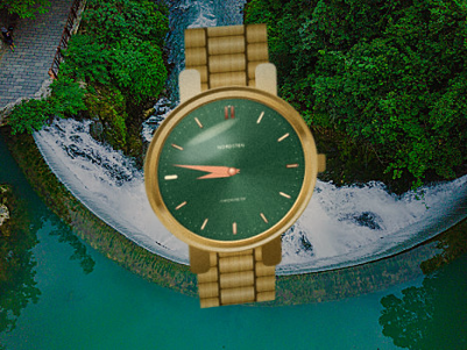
8:47
